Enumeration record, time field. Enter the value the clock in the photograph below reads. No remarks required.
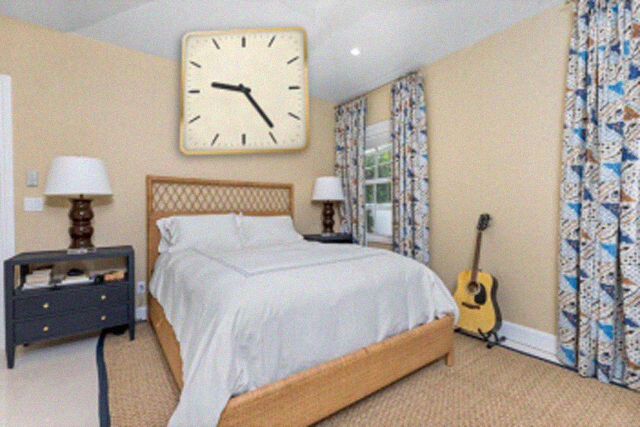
9:24
